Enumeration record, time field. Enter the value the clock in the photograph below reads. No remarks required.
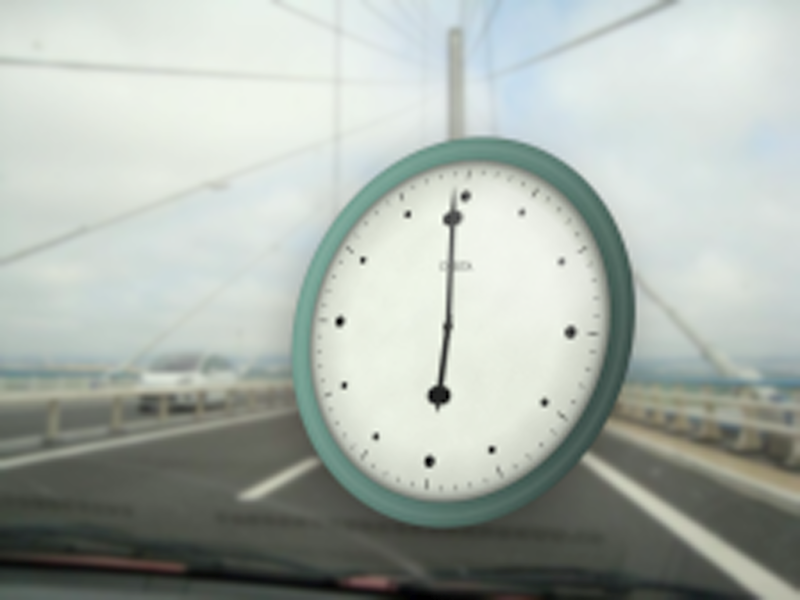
5:59
